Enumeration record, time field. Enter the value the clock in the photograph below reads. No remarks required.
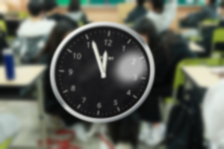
11:56
